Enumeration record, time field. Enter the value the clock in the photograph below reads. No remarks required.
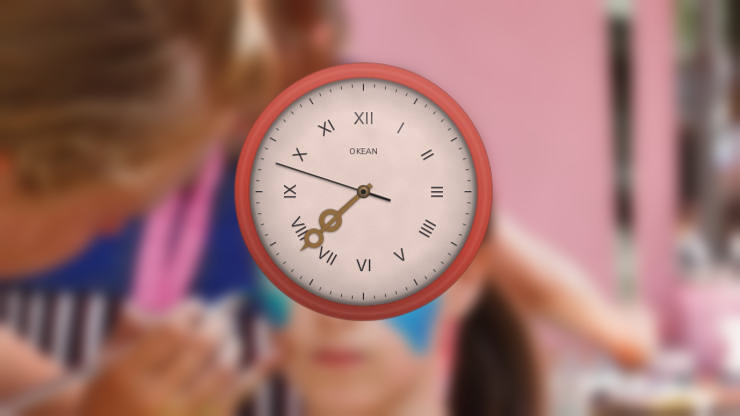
7:37:48
